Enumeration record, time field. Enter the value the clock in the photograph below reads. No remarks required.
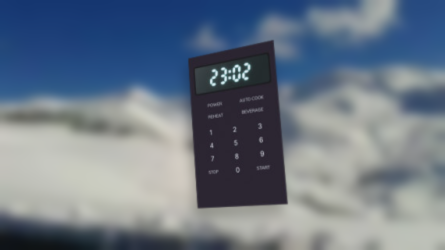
23:02
